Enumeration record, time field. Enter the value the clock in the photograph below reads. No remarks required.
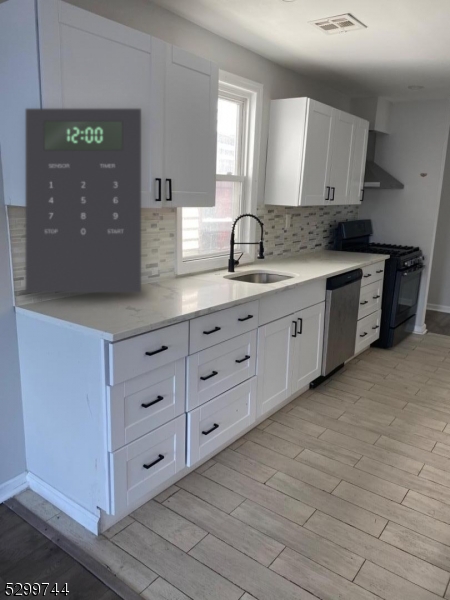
12:00
